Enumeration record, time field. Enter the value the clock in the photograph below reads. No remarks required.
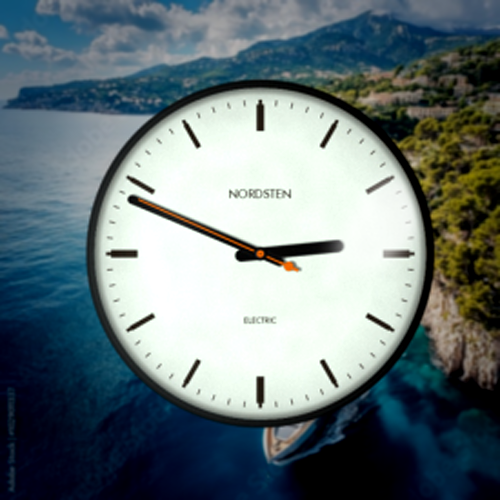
2:48:49
